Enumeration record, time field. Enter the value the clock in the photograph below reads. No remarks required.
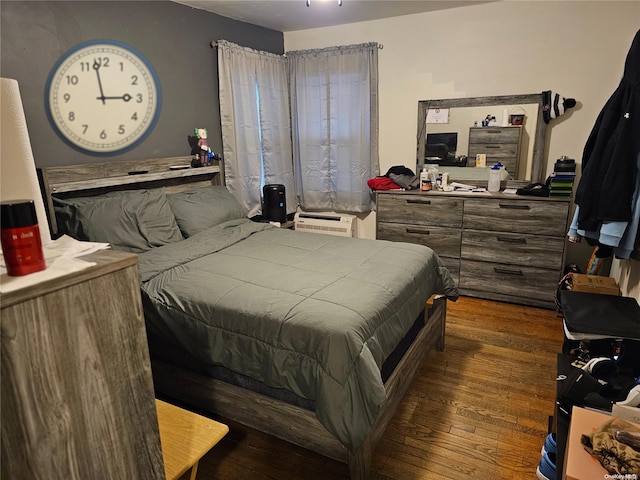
2:58
